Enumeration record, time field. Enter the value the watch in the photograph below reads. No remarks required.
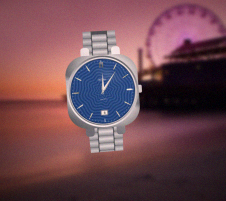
12:06
